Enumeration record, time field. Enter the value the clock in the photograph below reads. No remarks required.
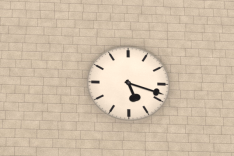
5:18
